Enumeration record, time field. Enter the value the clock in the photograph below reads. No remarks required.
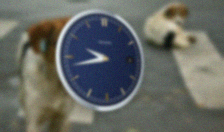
9:43
